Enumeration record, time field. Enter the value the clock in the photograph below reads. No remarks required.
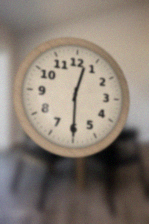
12:30
